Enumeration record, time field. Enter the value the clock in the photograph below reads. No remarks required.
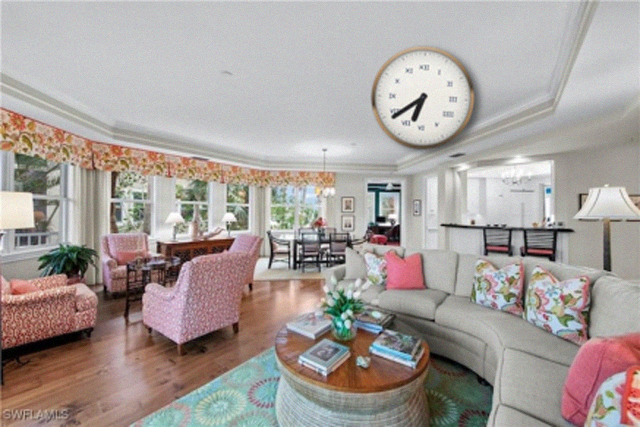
6:39
